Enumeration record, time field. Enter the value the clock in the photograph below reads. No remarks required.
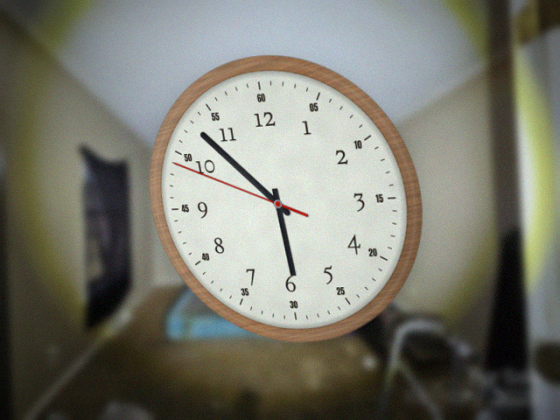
5:52:49
